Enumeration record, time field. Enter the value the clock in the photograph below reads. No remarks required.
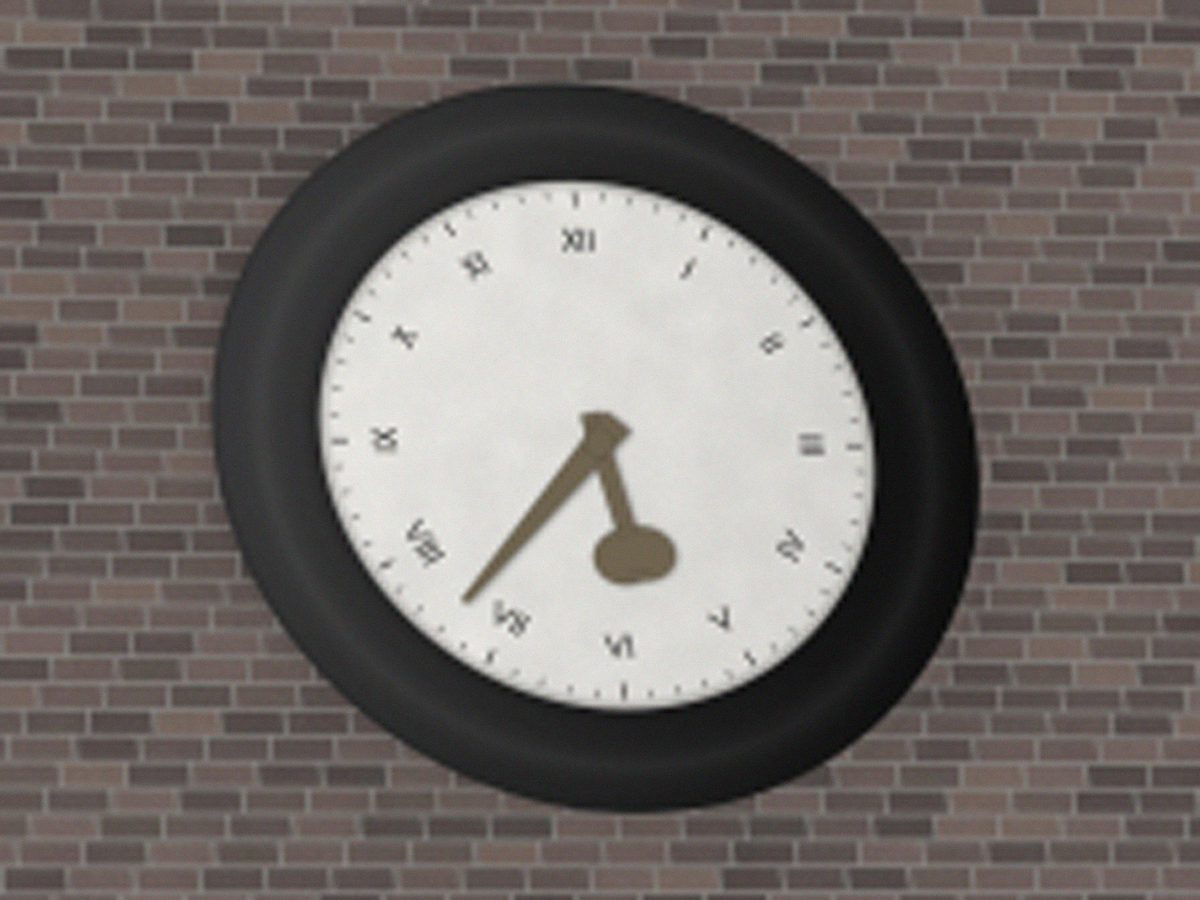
5:37
